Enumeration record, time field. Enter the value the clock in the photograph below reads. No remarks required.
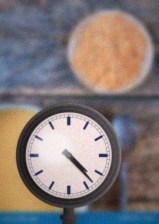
4:23
